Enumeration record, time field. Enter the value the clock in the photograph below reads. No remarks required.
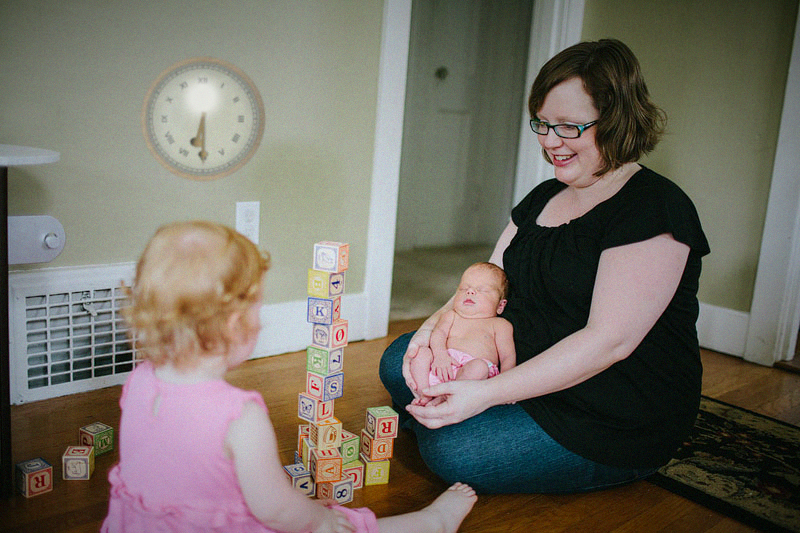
6:30
